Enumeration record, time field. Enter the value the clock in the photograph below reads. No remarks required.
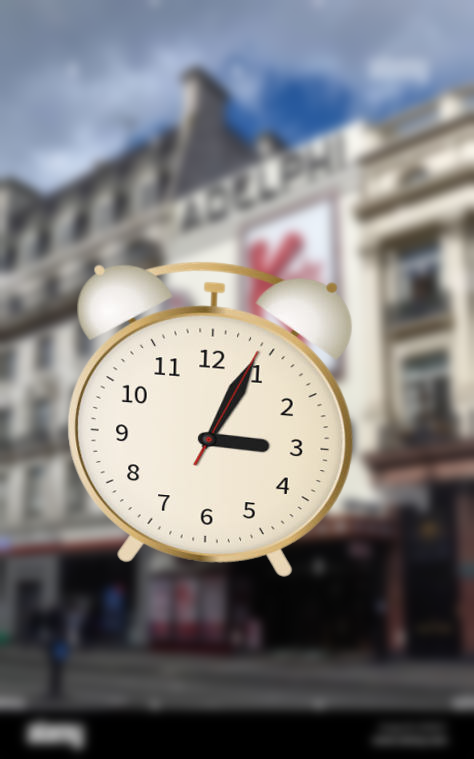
3:04:04
